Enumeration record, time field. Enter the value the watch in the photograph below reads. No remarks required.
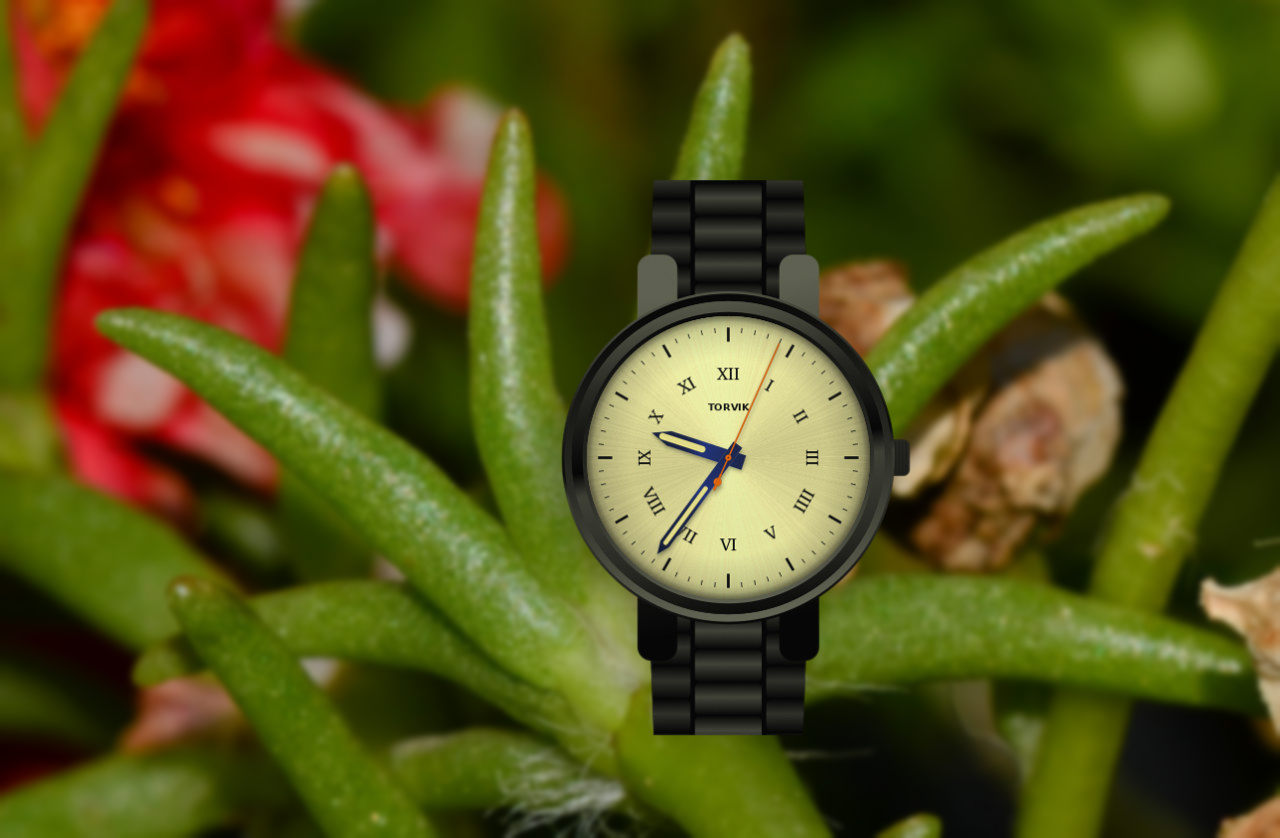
9:36:04
